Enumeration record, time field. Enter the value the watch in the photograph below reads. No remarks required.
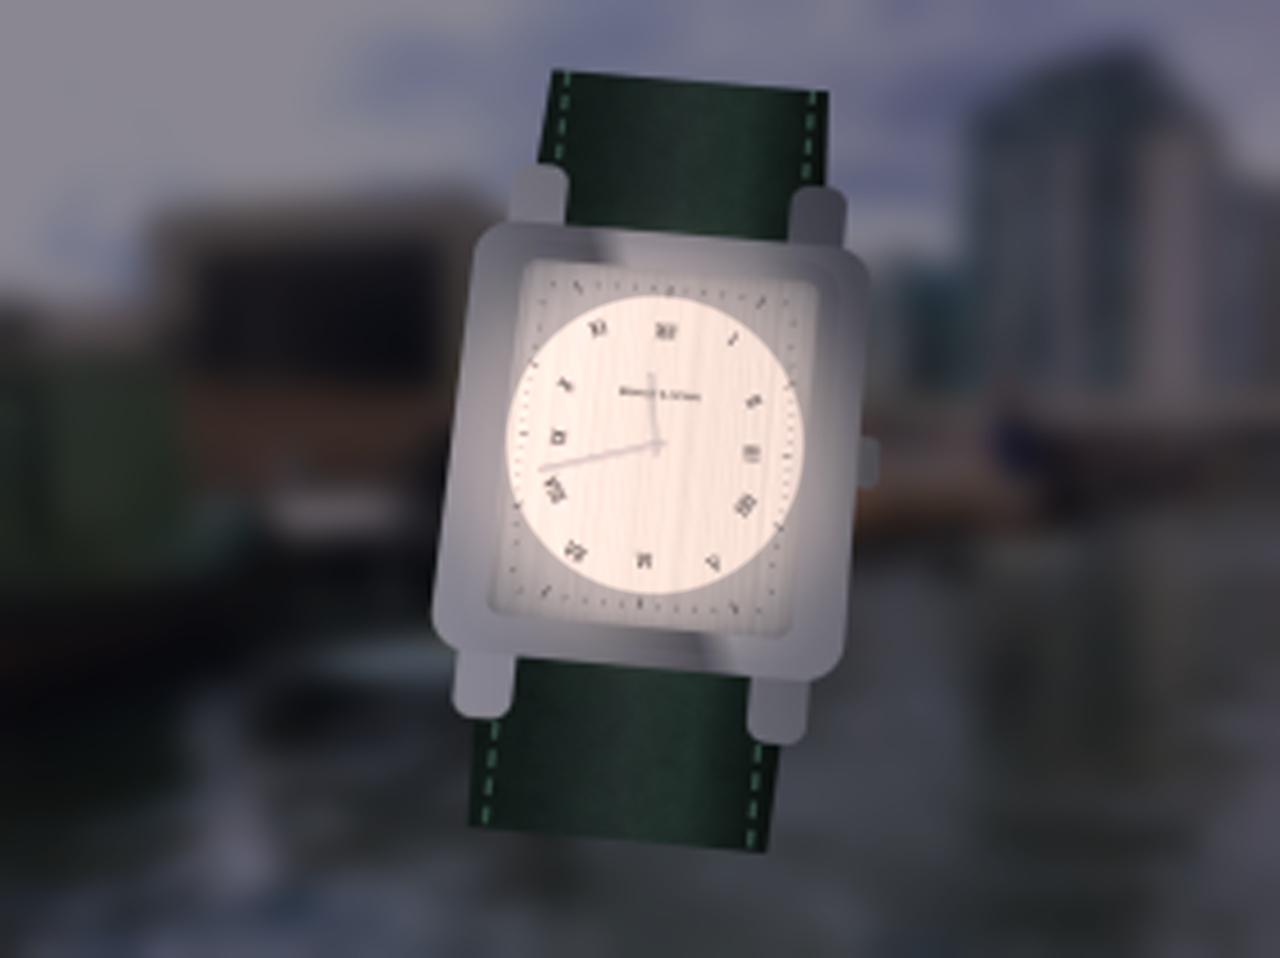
11:42
